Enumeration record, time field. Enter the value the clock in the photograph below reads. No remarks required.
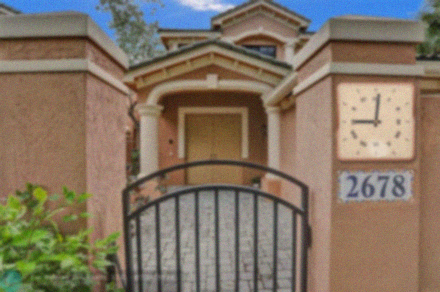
9:01
